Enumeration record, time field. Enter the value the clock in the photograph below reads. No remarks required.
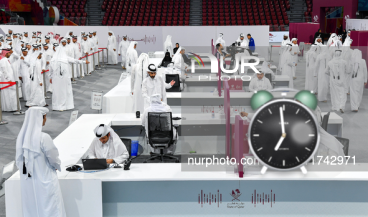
6:59
